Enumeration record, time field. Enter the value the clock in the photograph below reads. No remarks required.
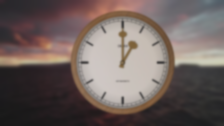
1:00
